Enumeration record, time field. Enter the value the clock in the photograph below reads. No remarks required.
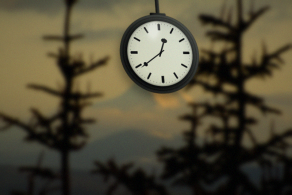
12:39
